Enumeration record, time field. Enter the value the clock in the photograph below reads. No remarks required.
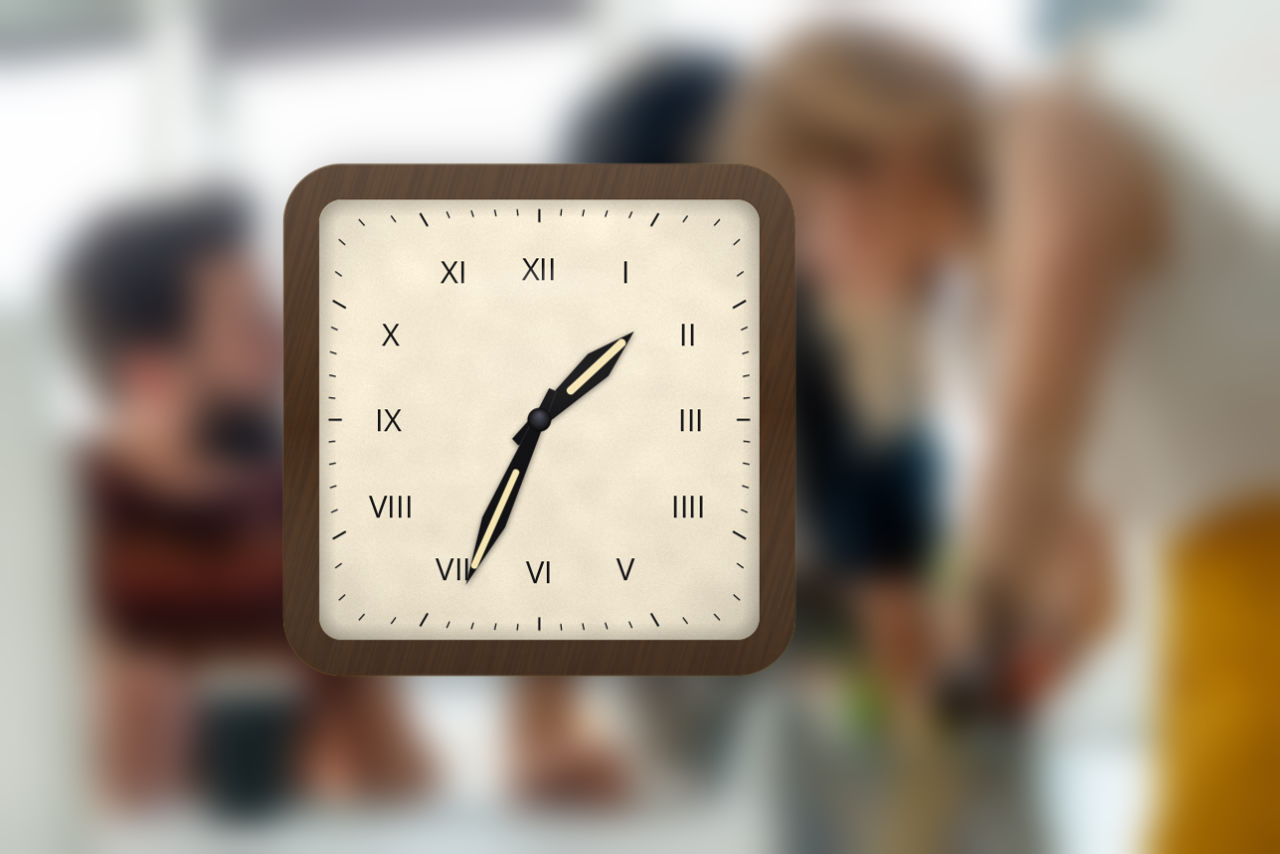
1:34
